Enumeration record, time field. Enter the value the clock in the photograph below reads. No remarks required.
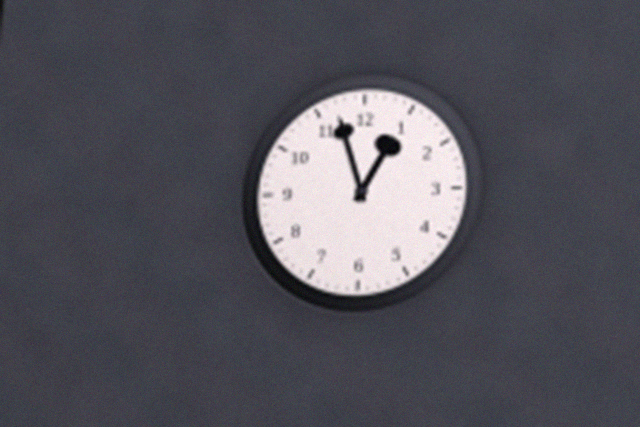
12:57
